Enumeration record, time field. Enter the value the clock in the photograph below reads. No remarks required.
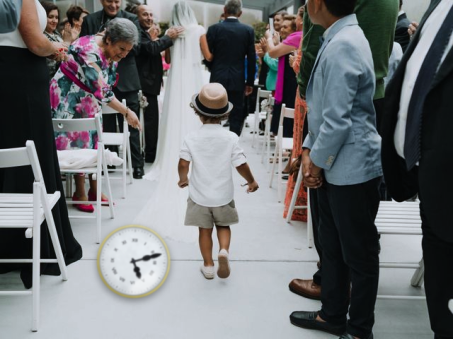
5:12
